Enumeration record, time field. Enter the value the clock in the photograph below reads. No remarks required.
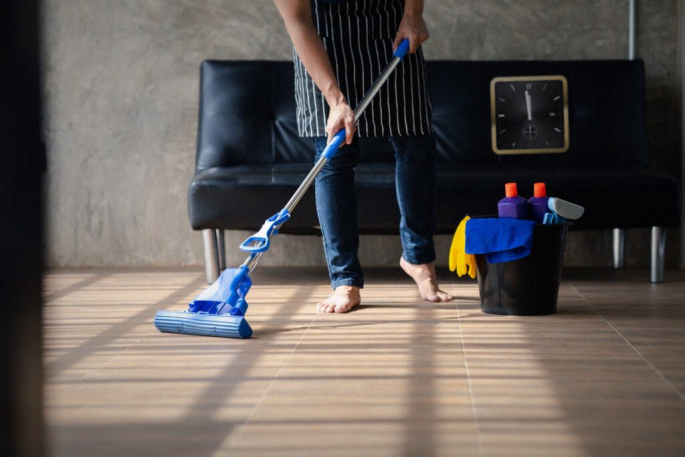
11:59
